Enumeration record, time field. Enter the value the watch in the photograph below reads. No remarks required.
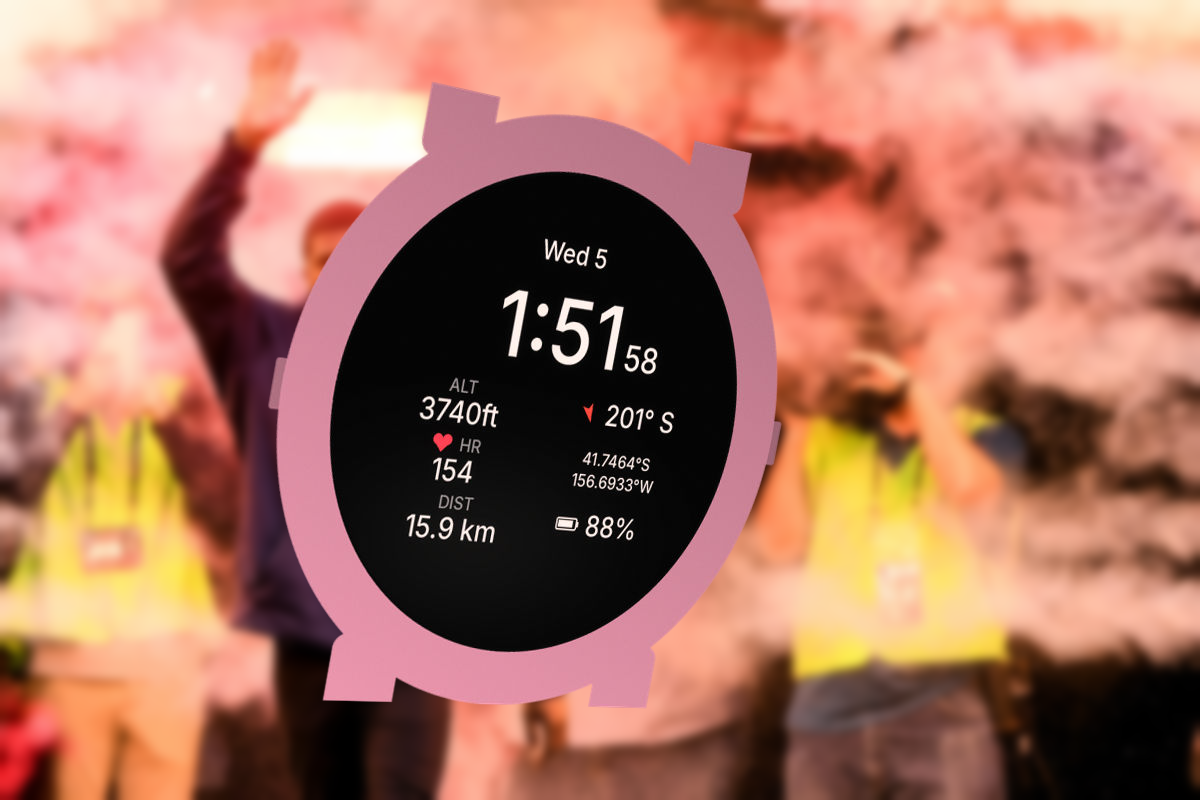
1:51:58
